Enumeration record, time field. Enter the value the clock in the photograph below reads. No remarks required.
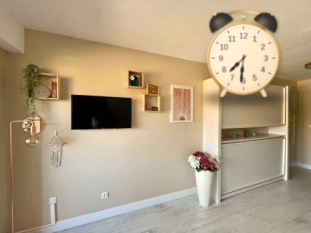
7:31
